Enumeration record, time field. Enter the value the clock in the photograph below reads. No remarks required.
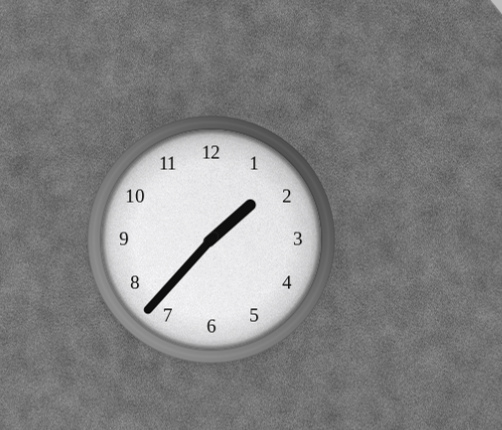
1:37
